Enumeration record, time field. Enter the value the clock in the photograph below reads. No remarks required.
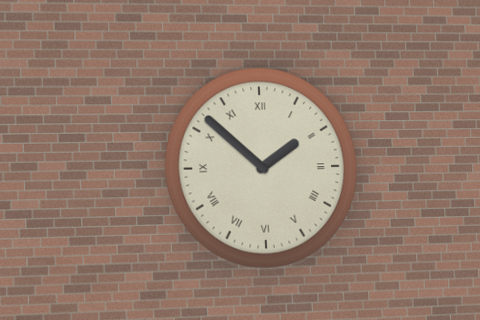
1:52
